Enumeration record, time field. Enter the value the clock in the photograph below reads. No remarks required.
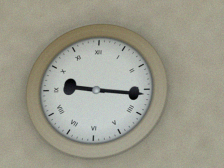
9:16
